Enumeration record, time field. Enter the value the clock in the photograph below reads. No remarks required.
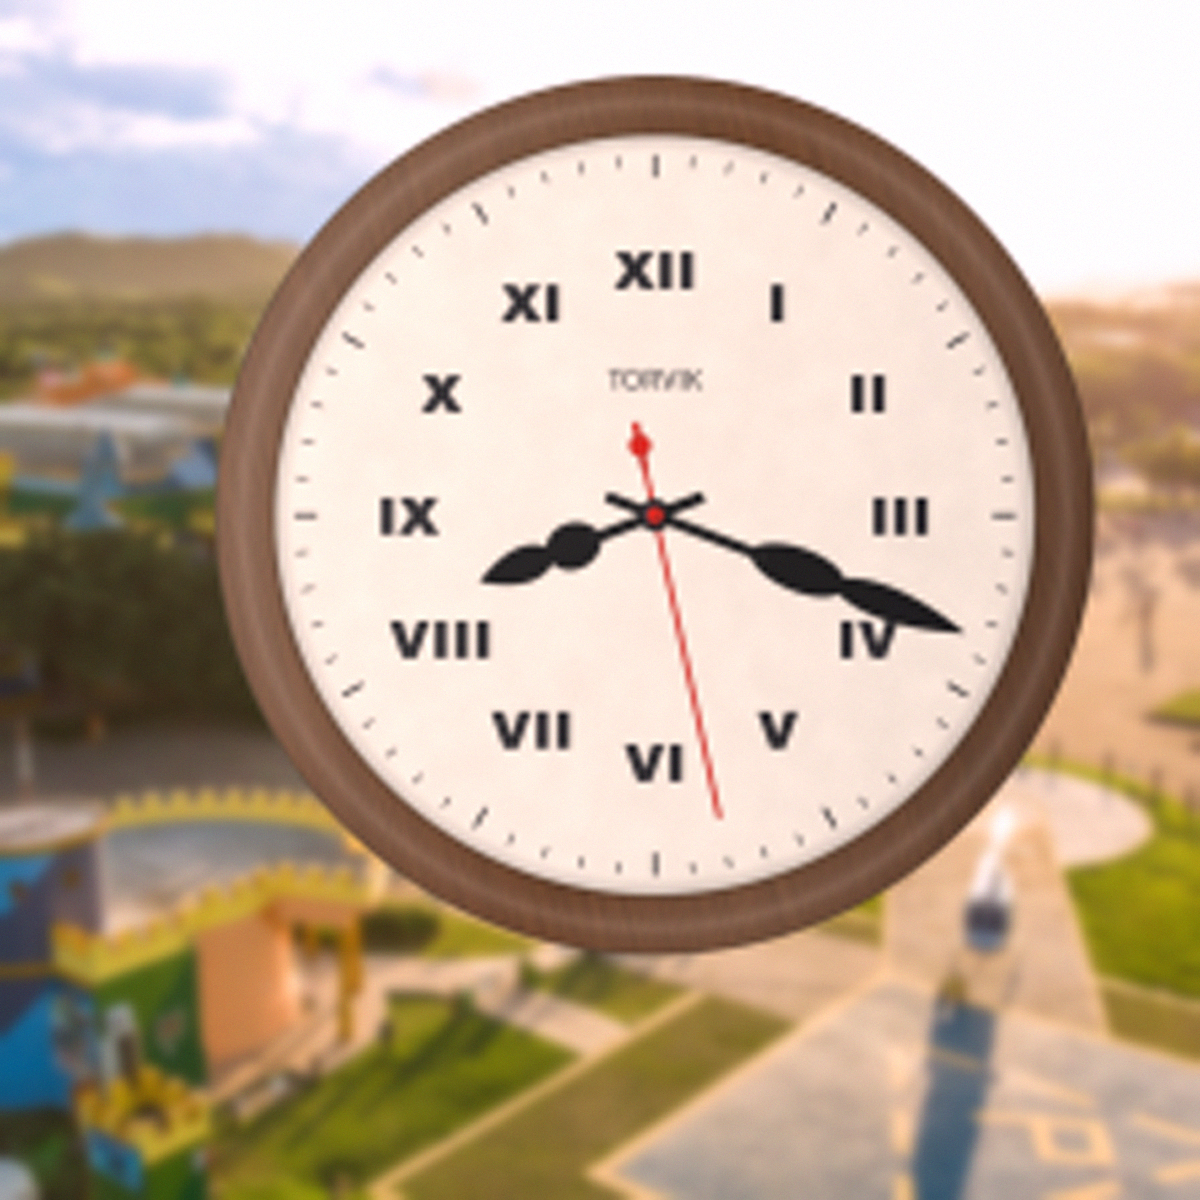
8:18:28
